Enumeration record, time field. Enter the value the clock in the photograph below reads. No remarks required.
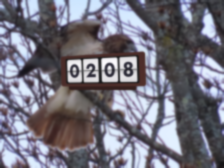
2:08
